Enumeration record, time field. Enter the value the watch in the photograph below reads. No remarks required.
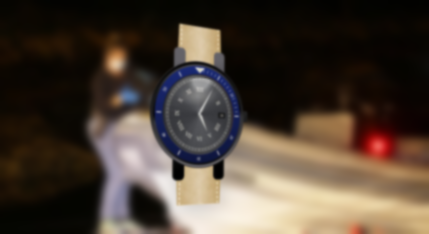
5:05
